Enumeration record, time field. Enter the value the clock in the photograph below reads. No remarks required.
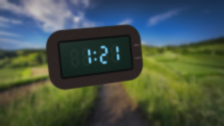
1:21
